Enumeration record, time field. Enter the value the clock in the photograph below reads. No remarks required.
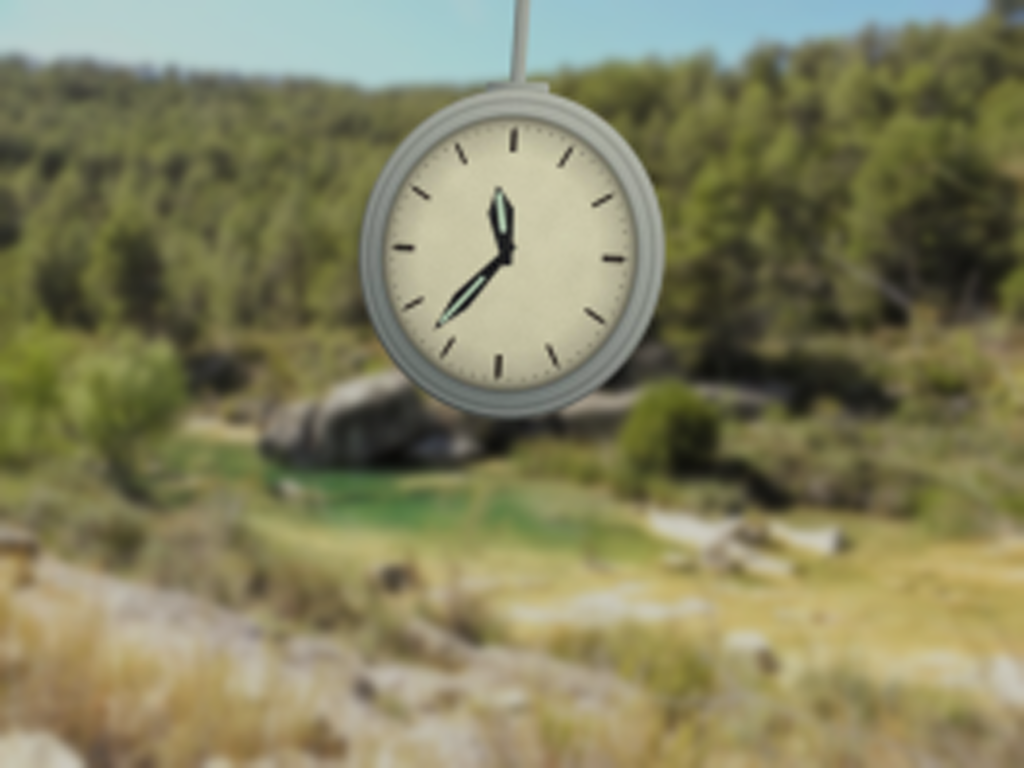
11:37
